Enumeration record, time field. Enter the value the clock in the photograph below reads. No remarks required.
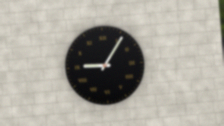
9:06
